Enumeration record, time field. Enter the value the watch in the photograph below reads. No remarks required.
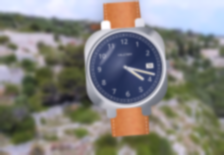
4:18
